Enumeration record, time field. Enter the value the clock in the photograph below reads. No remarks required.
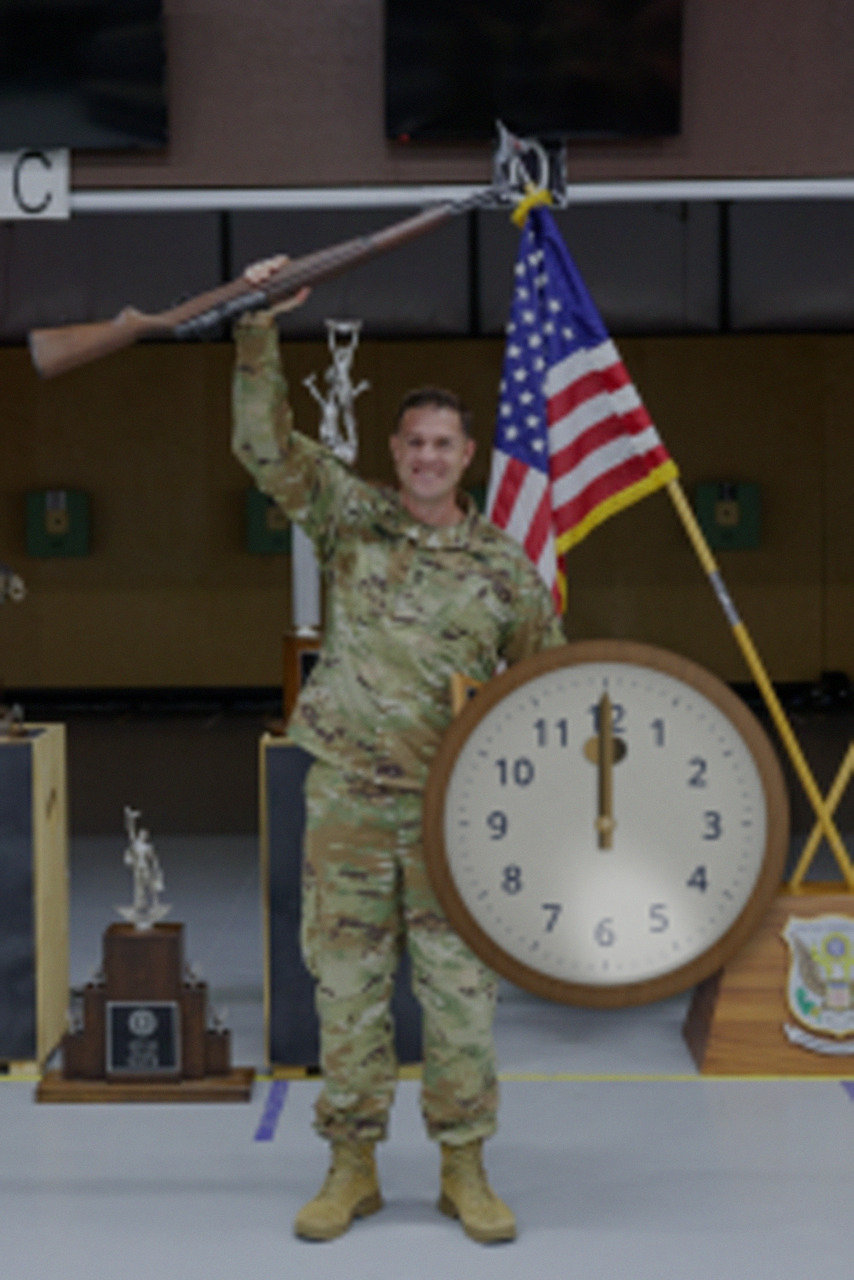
12:00
